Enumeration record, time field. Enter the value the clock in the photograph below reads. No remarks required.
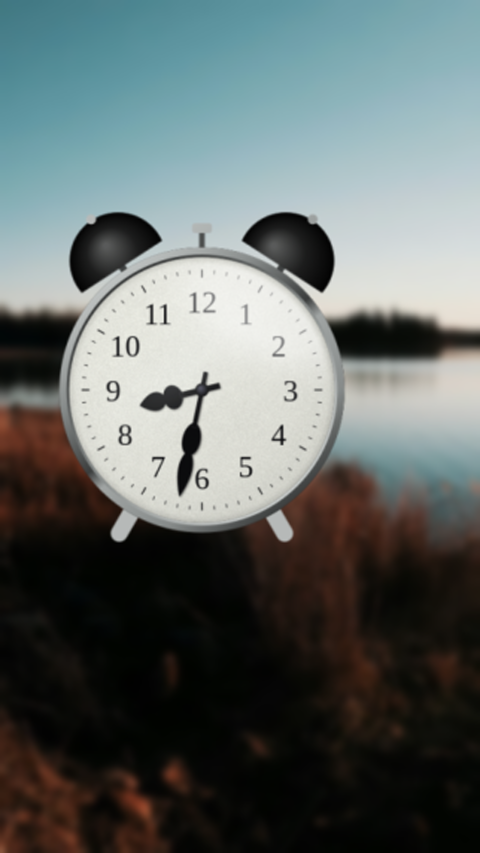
8:32
